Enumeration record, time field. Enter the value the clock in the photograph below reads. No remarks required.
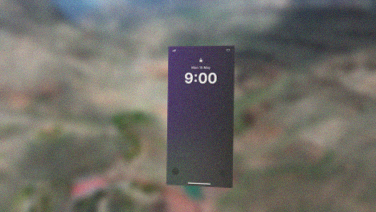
9:00
